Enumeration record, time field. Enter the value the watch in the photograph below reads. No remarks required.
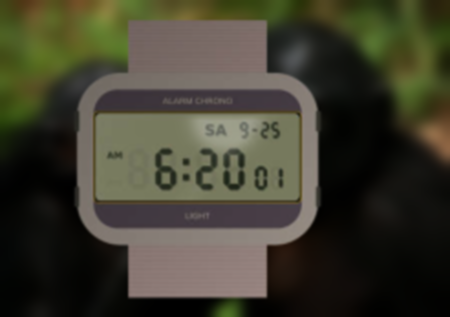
6:20:01
